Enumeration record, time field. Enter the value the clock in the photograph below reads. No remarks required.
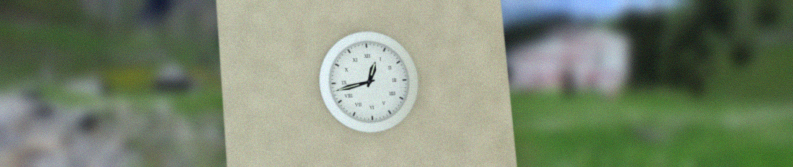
12:43
